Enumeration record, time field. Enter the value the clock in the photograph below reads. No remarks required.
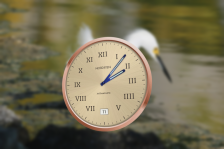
2:07
